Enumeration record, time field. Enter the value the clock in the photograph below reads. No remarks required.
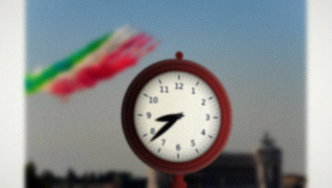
8:38
